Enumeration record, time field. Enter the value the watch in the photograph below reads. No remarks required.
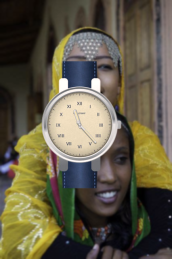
11:23
